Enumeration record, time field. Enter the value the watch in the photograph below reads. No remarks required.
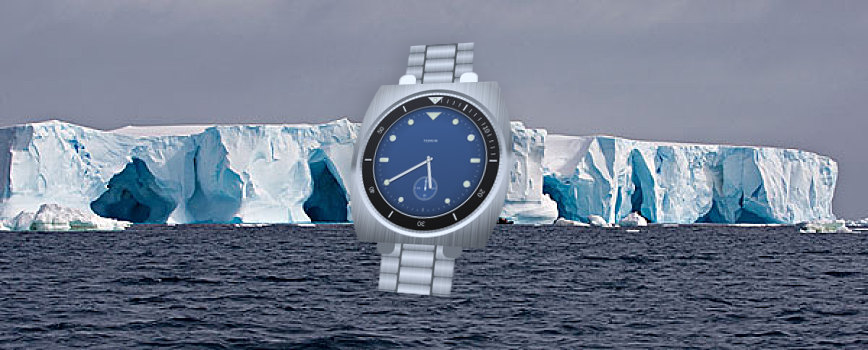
5:40
